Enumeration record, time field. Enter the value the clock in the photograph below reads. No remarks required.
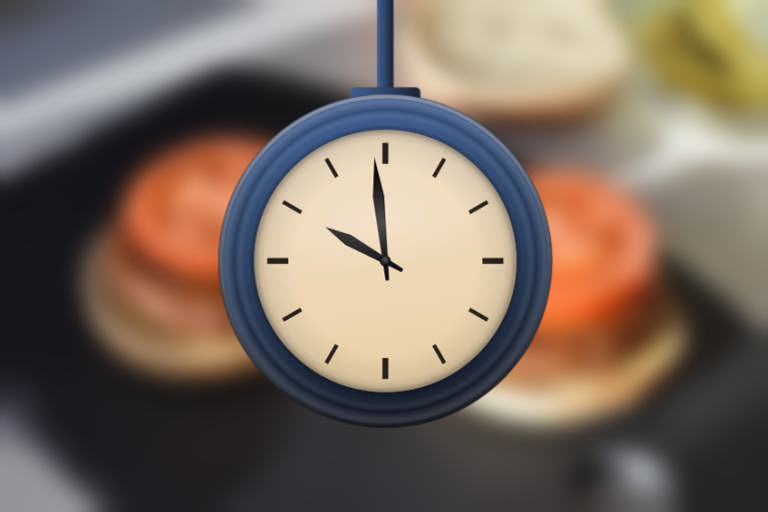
9:59
